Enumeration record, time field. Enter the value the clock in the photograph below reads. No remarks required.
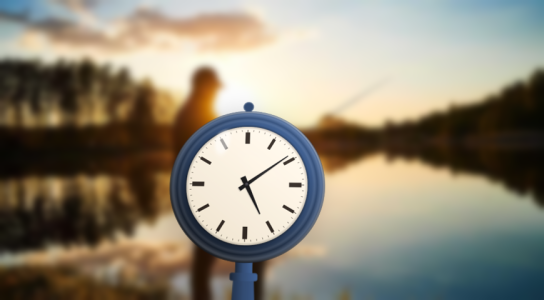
5:09
